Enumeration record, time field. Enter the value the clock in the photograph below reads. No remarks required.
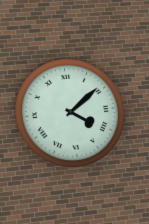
4:09
